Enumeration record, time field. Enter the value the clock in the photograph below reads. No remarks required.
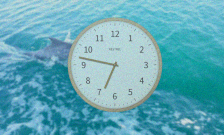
6:47
